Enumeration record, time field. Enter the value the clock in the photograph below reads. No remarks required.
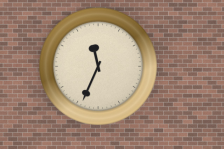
11:34
